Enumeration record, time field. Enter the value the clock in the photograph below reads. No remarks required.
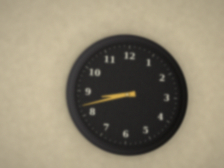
8:42
